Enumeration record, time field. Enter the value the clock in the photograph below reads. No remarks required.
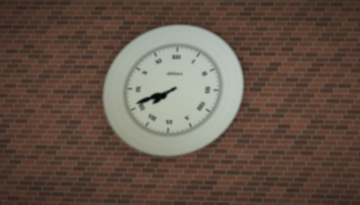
7:41
